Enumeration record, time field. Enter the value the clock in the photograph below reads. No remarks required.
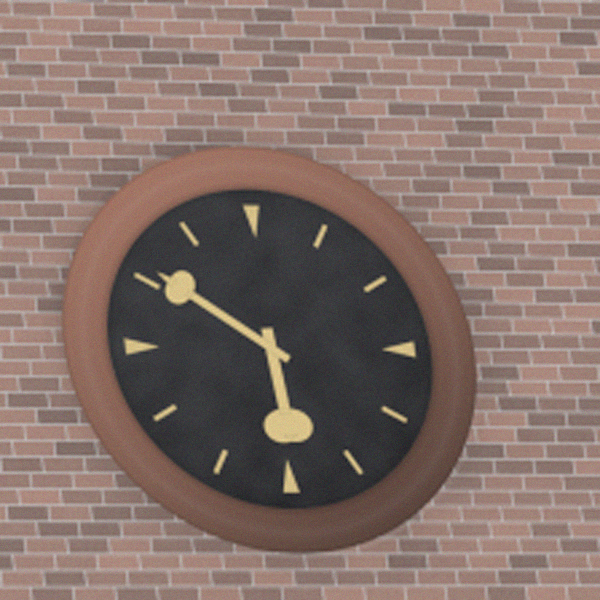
5:51
